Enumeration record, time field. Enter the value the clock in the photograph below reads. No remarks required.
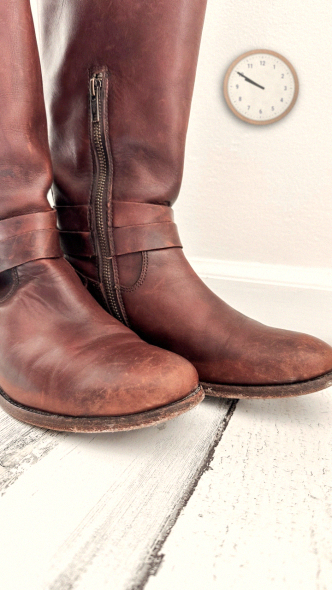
9:50
